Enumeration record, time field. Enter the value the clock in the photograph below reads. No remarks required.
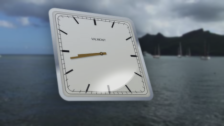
8:43
